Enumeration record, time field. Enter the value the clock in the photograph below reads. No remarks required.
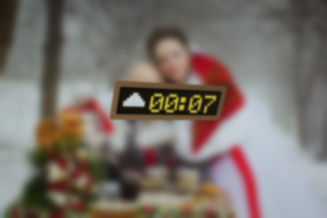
0:07
